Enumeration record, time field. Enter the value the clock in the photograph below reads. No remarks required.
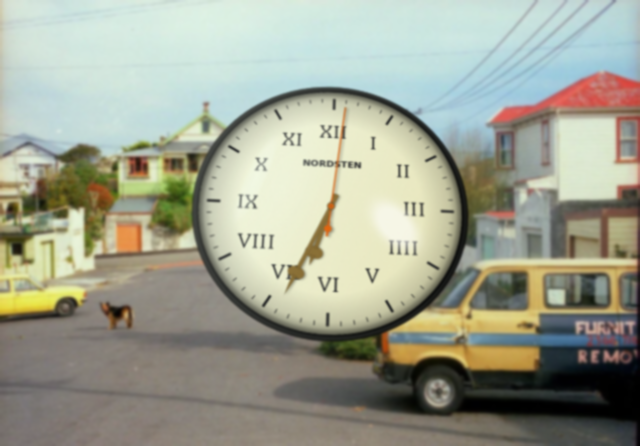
6:34:01
